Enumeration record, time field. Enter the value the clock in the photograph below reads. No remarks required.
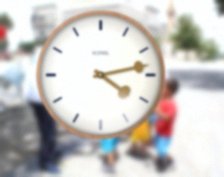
4:13
